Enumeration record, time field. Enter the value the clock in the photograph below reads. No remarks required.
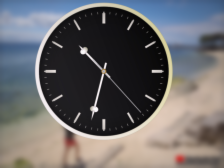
10:32:23
